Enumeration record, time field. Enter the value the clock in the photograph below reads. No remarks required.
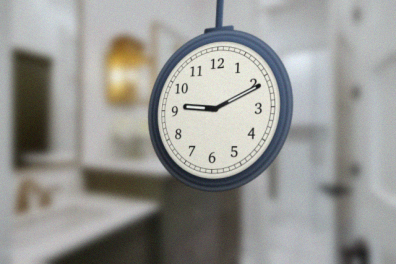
9:11
